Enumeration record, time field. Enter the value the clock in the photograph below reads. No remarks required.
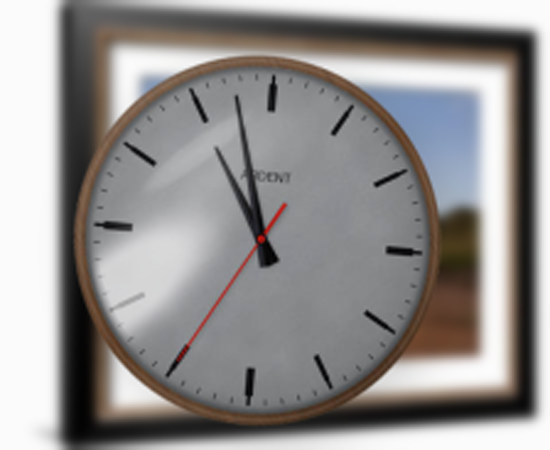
10:57:35
